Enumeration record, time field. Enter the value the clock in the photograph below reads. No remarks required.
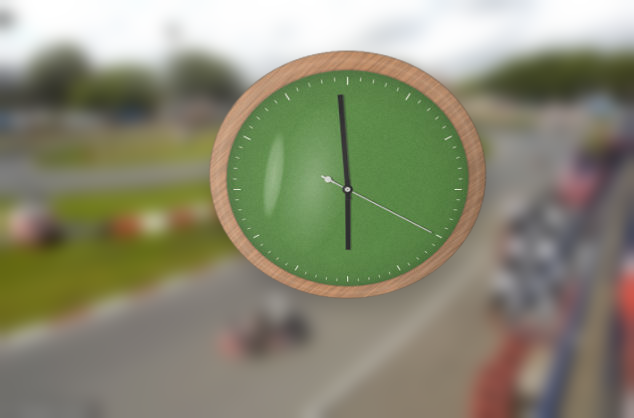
5:59:20
